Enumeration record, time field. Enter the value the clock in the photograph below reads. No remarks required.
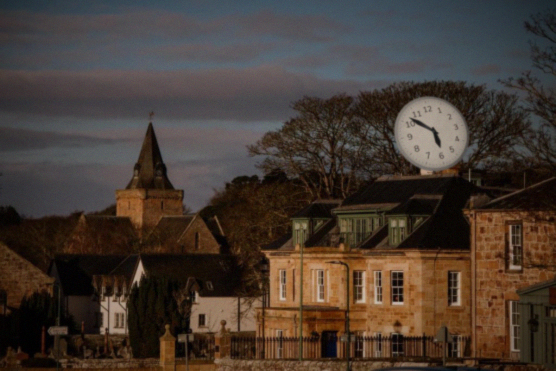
5:52
